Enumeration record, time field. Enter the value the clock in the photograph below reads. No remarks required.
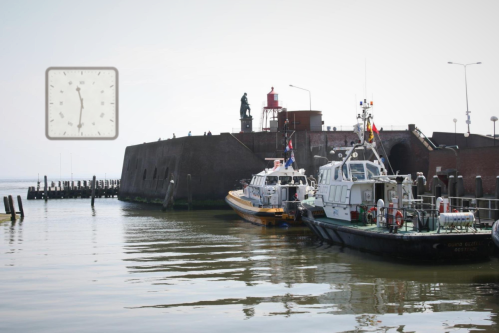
11:31
